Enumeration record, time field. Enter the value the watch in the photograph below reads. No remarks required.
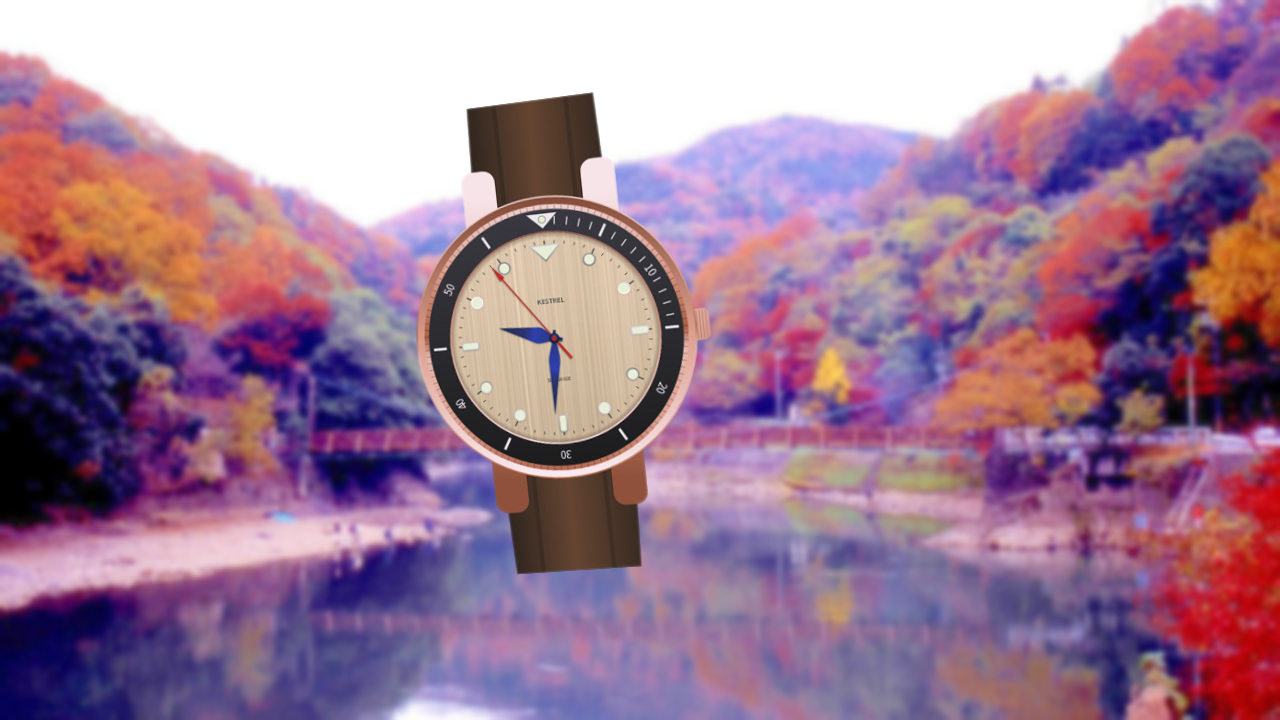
9:30:54
